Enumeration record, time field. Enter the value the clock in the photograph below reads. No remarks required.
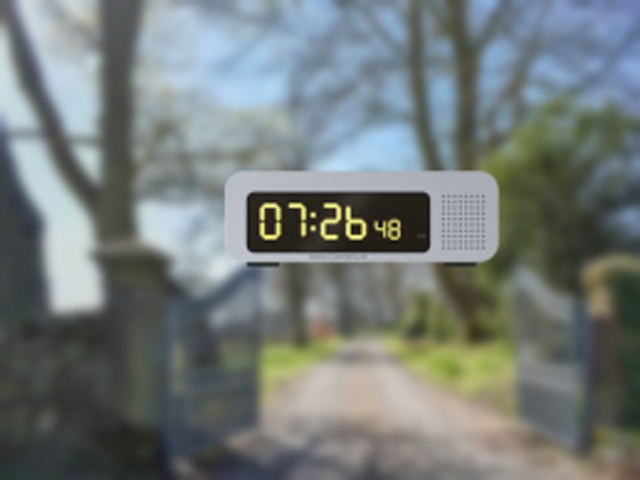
7:26:48
